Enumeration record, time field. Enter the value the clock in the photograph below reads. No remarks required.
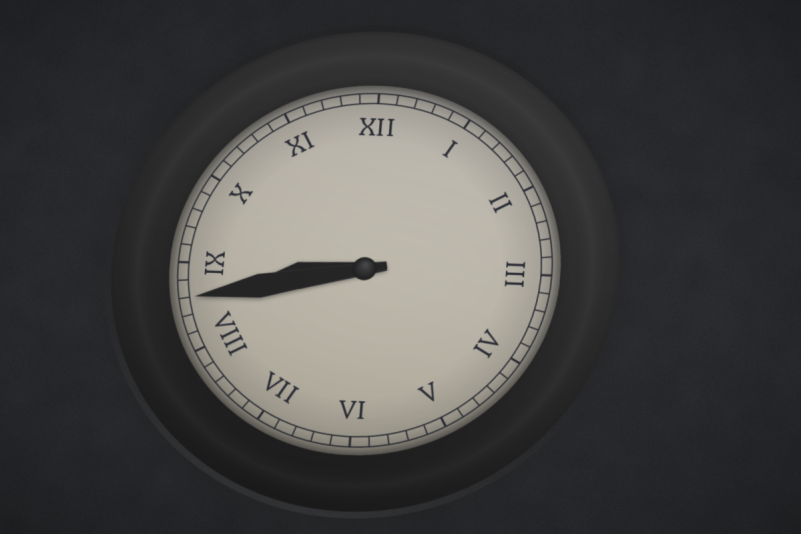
8:43
